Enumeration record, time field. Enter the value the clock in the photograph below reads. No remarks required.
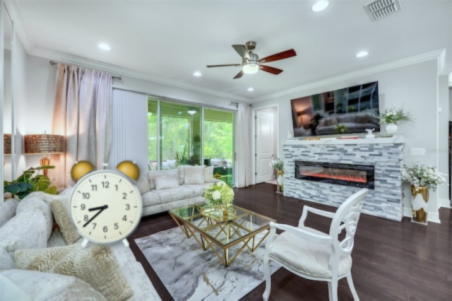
8:38
